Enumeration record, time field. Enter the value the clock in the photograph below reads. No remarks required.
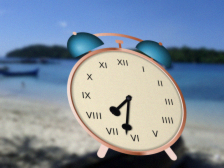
7:32
